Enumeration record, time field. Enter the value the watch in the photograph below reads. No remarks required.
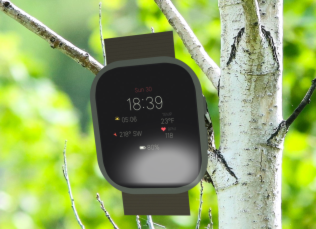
18:39
